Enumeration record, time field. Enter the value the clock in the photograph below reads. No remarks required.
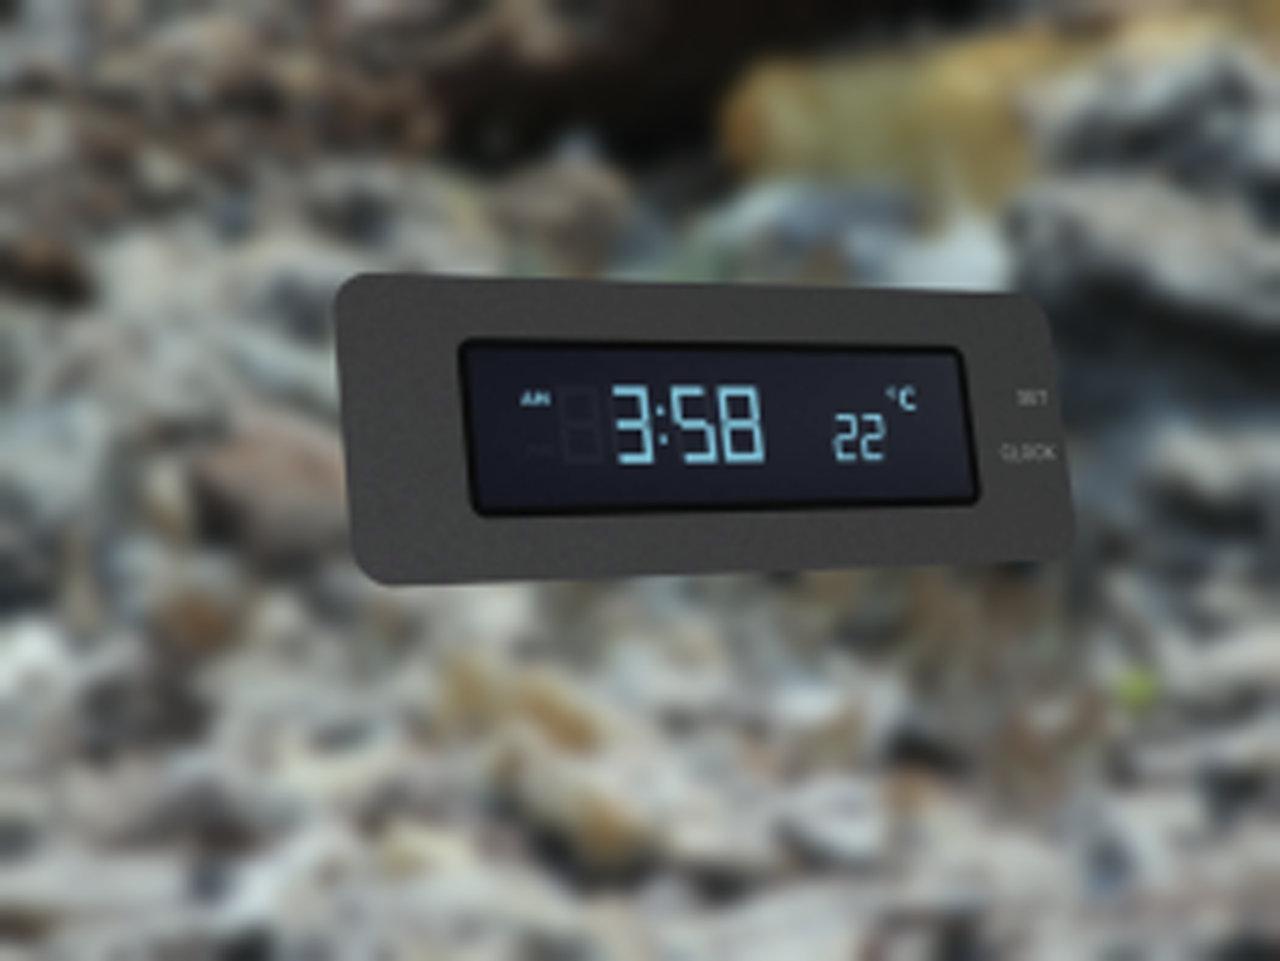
3:58
